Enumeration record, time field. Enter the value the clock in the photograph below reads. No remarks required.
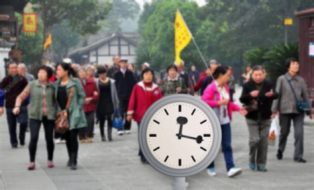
12:17
